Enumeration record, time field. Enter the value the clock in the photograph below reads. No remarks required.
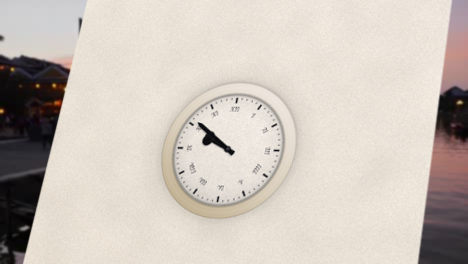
9:51
